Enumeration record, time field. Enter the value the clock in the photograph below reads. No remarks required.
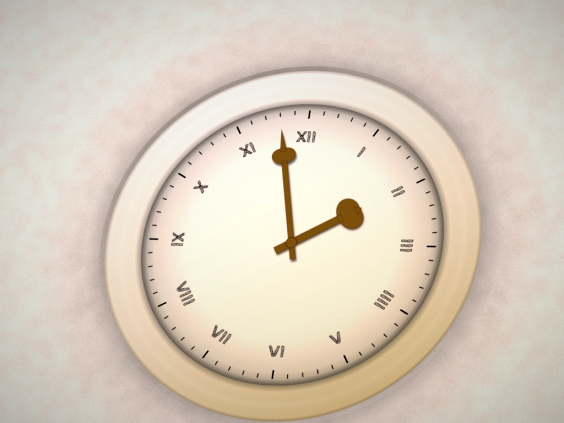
1:58
